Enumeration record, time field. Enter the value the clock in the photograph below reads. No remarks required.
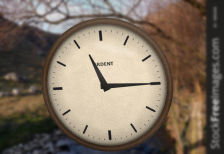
11:15
